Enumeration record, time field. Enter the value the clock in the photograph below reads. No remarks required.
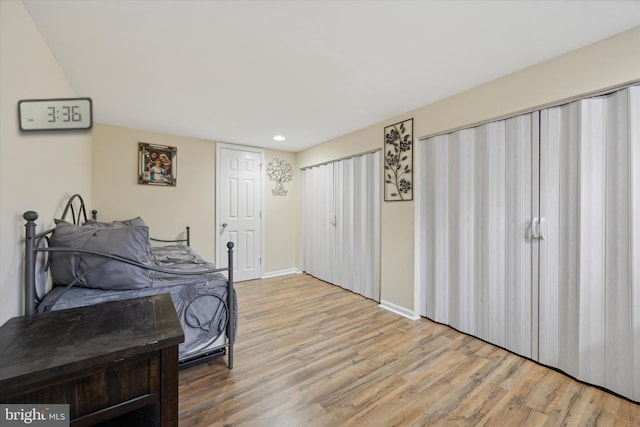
3:36
